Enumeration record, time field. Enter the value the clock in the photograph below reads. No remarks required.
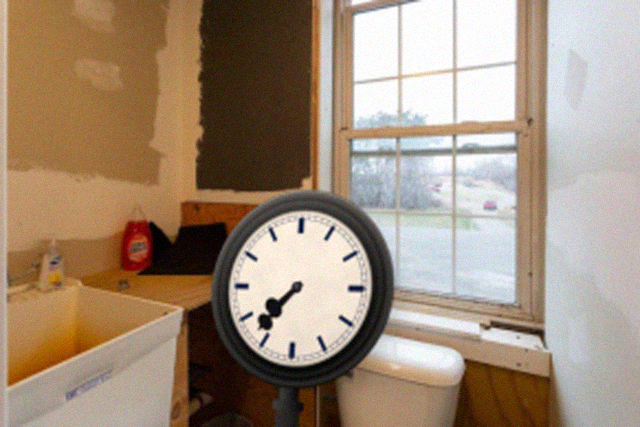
7:37
